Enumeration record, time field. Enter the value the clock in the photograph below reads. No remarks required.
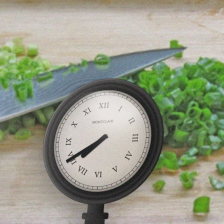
7:40
